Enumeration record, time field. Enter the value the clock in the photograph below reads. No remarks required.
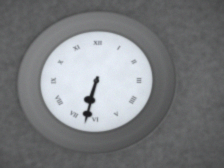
6:32
